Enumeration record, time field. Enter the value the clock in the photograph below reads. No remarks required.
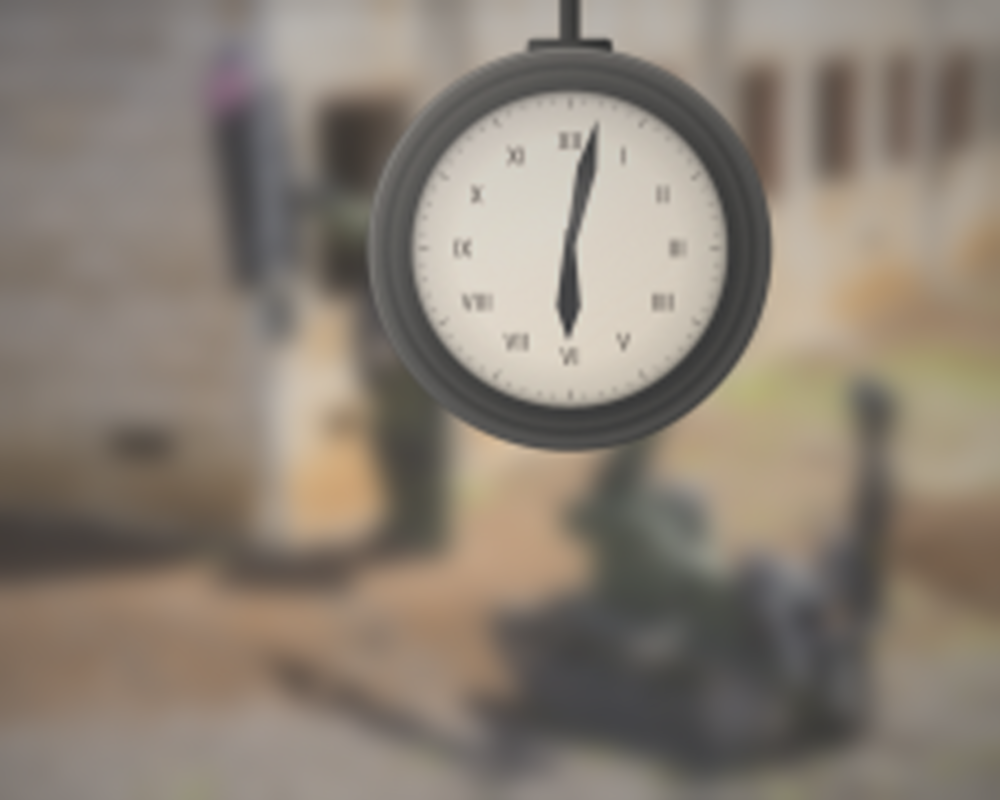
6:02
